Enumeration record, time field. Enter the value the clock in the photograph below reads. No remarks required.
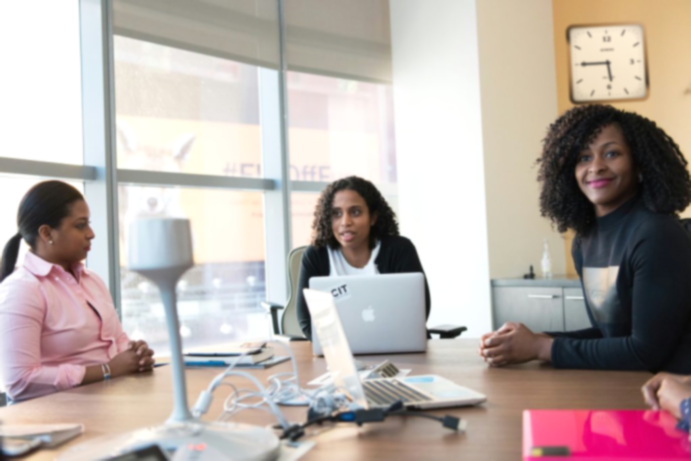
5:45
